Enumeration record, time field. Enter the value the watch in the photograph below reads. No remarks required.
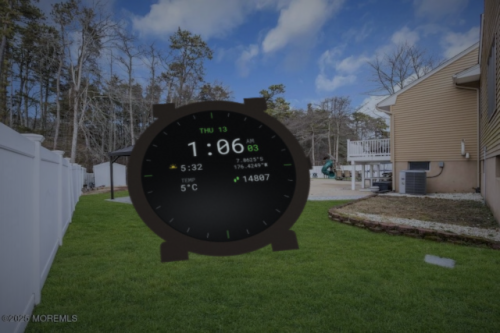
1:06:03
